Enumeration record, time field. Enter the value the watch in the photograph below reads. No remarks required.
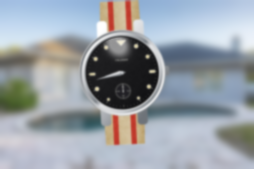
8:43
